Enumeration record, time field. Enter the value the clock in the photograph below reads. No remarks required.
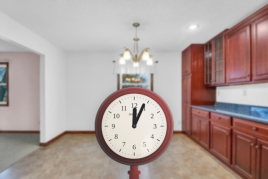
12:04
